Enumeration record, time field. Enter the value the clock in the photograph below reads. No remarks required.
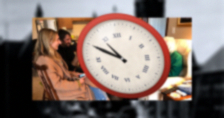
10:50
